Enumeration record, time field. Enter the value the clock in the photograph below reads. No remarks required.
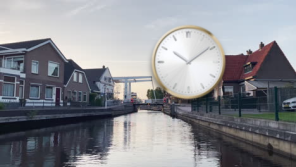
10:09
